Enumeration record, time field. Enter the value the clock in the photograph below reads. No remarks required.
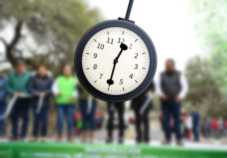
12:30
